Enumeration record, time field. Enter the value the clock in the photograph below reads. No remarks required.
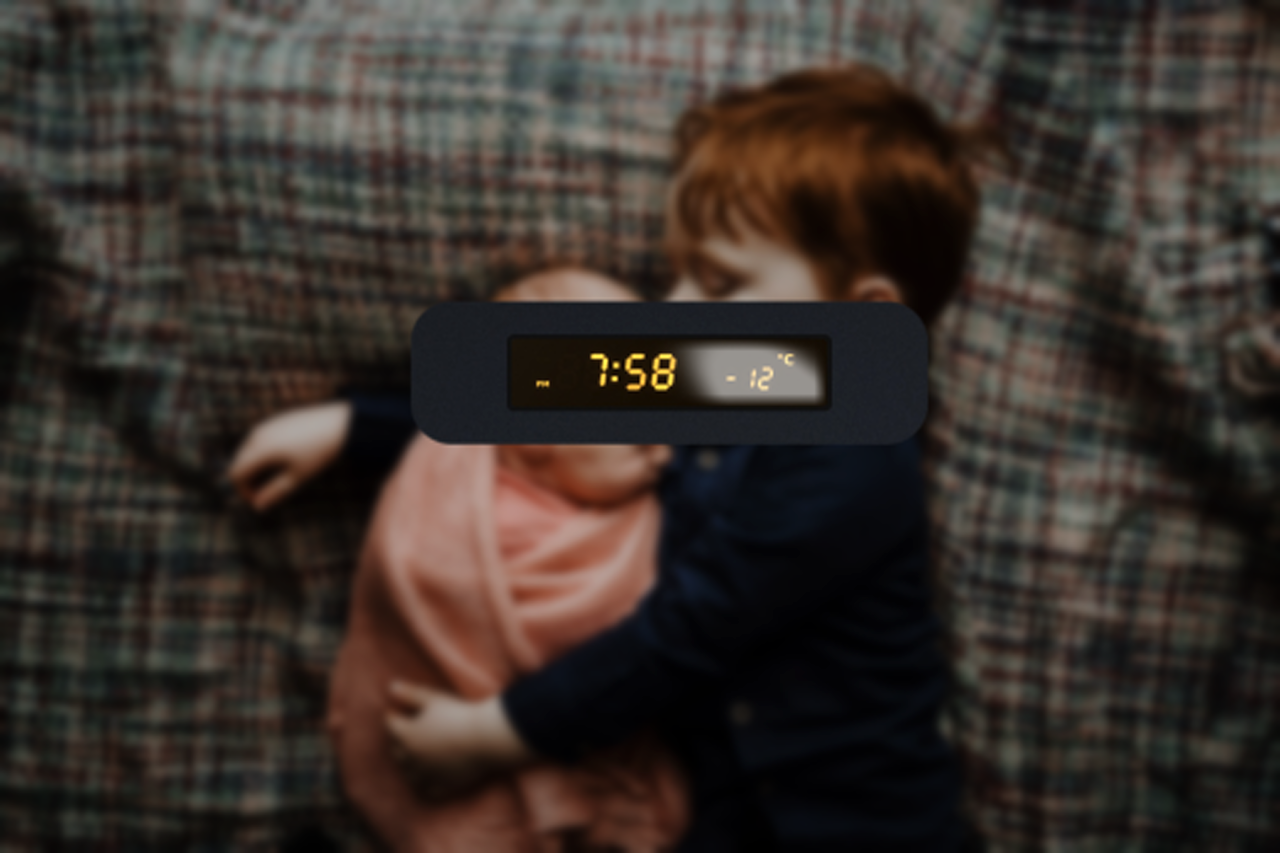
7:58
